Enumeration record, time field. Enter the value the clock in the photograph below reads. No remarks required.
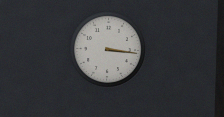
3:16
